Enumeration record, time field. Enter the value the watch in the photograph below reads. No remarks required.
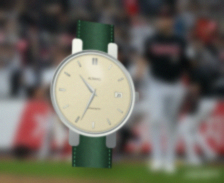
10:34
